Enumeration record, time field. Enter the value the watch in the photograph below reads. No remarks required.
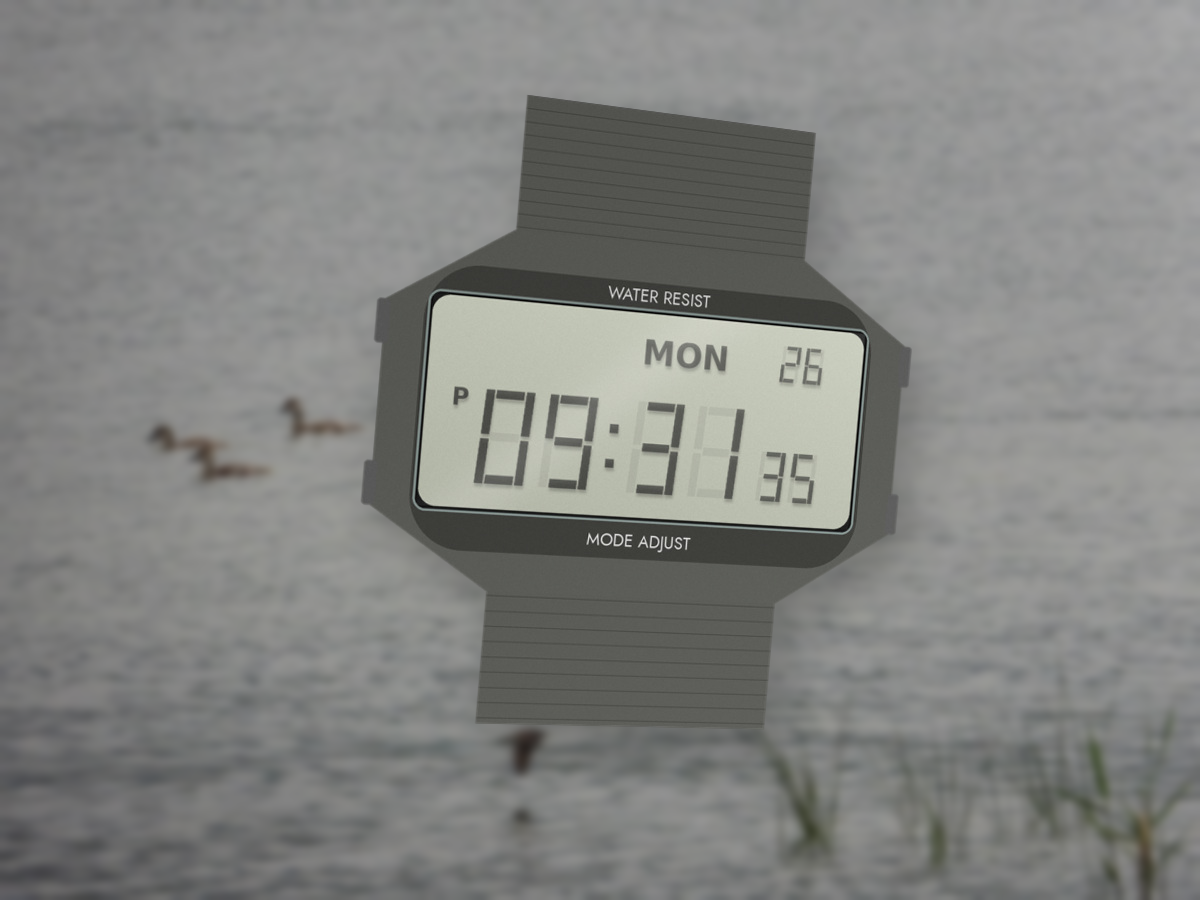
9:31:35
